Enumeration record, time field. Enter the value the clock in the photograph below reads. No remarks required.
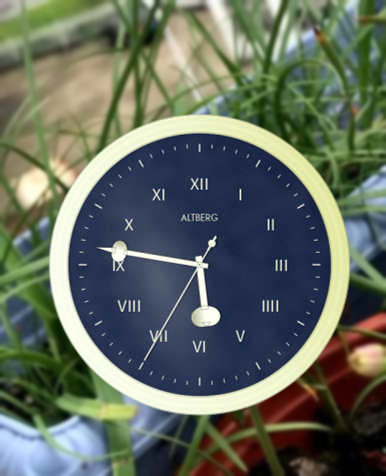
5:46:35
